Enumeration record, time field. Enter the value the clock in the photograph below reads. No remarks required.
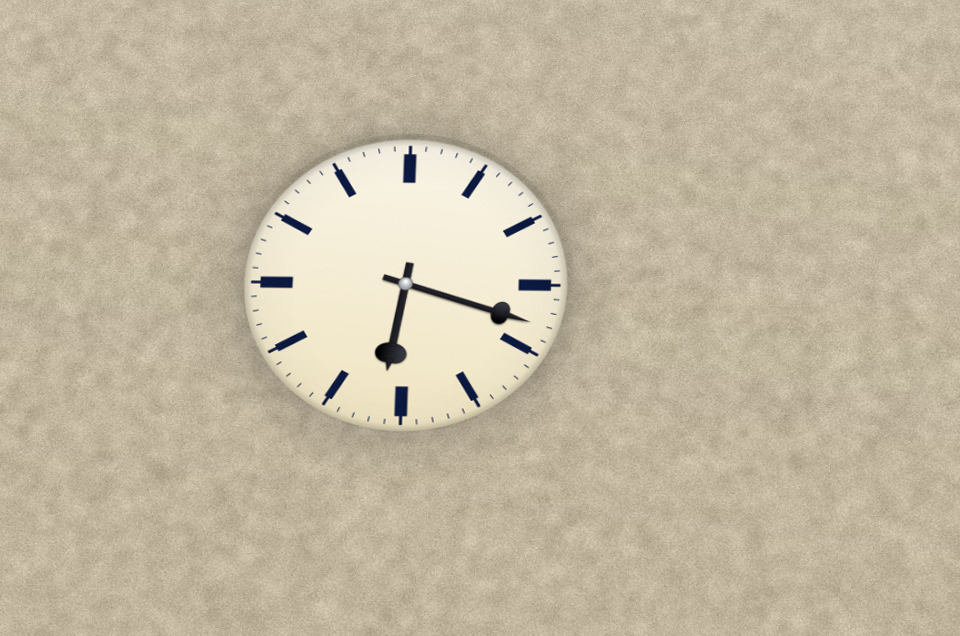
6:18
